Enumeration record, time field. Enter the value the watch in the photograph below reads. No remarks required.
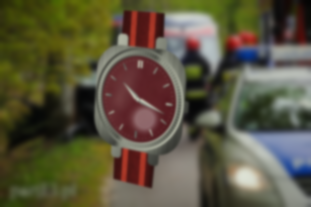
10:18
